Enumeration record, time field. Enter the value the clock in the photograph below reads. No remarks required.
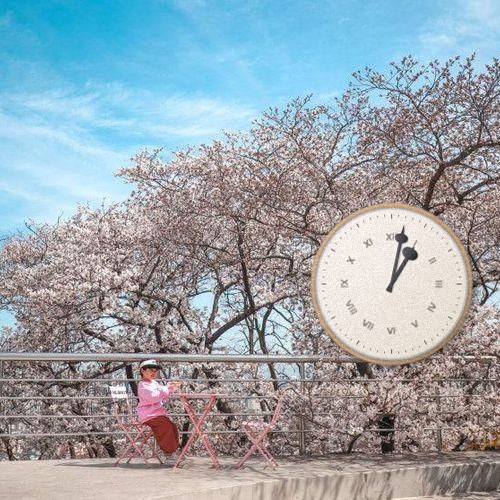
1:02
